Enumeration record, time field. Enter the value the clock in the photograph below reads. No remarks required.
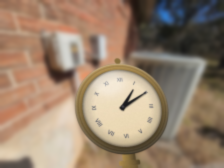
1:10
